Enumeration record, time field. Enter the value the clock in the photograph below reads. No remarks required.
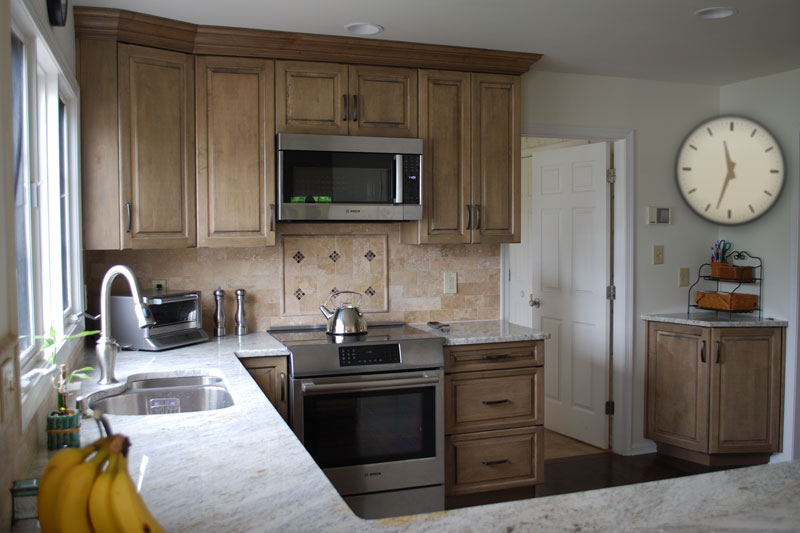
11:33
